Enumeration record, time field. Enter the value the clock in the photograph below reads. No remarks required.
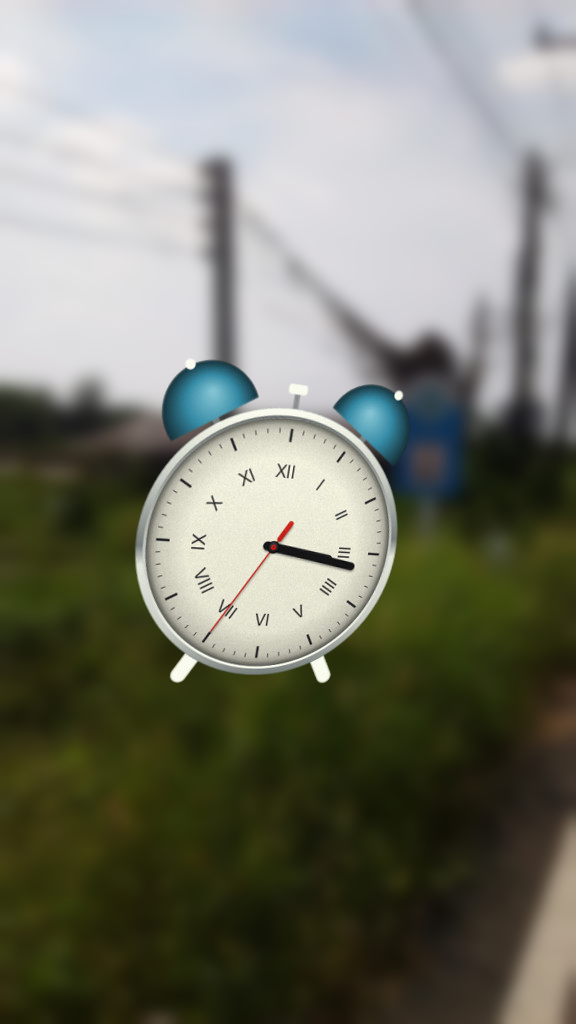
3:16:35
